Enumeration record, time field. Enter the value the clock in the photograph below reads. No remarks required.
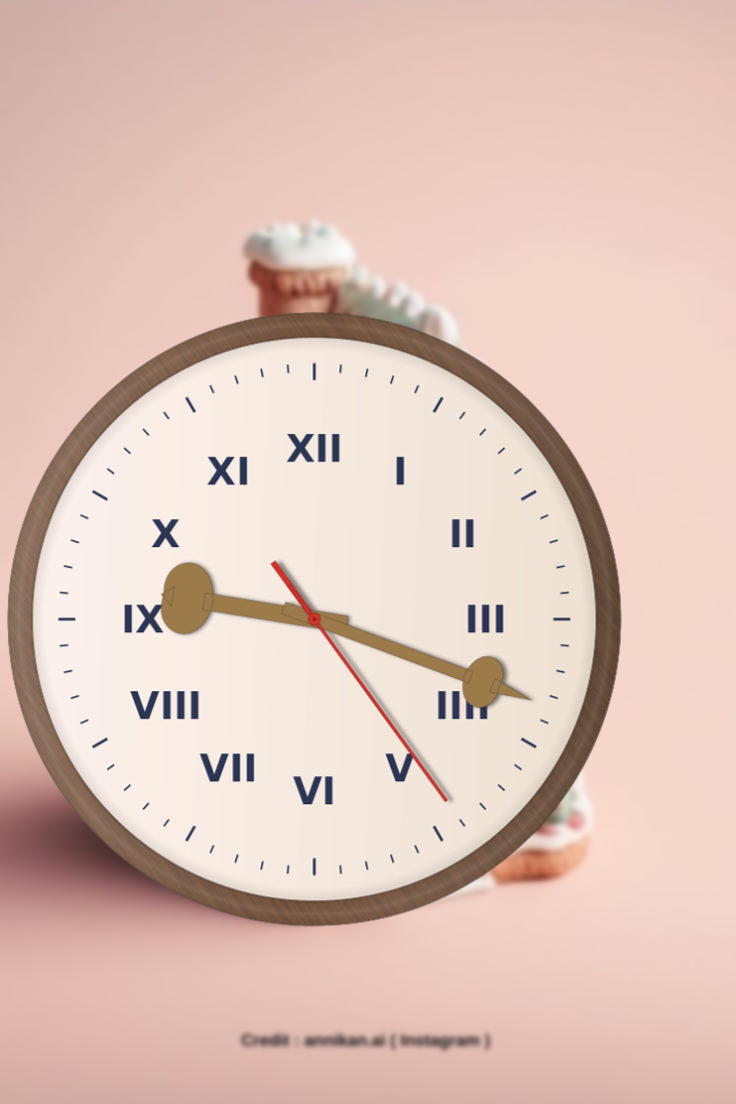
9:18:24
